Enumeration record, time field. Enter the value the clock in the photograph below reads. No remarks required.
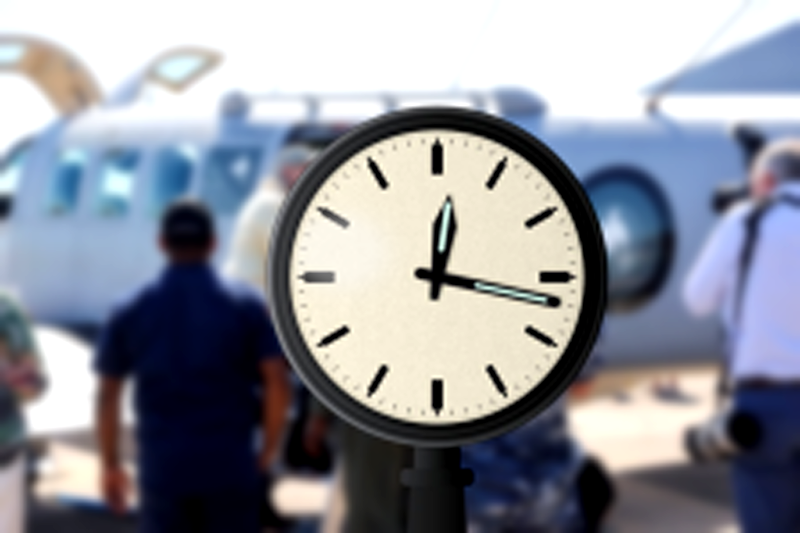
12:17
